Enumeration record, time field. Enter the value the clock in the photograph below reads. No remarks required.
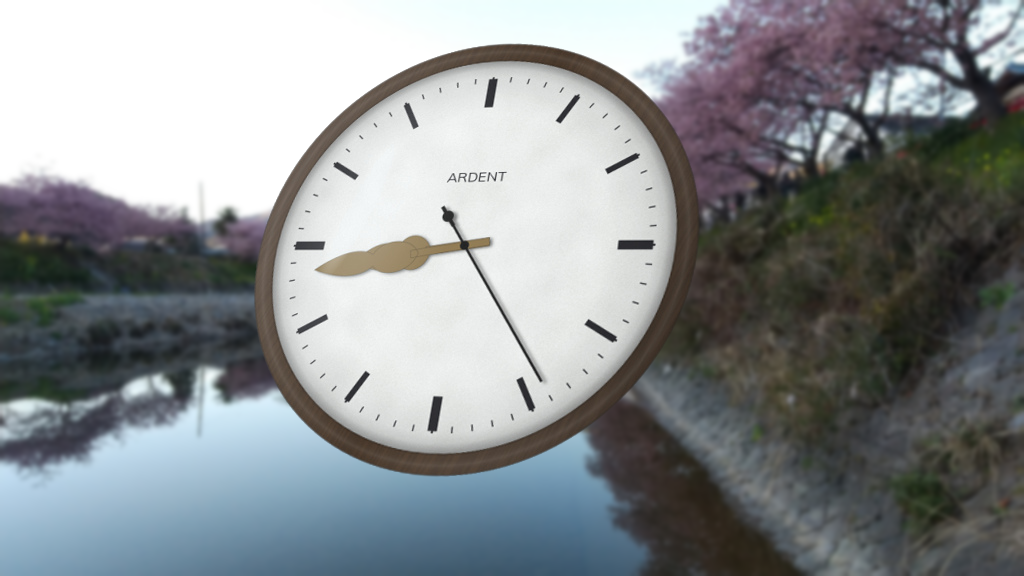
8:43:24
